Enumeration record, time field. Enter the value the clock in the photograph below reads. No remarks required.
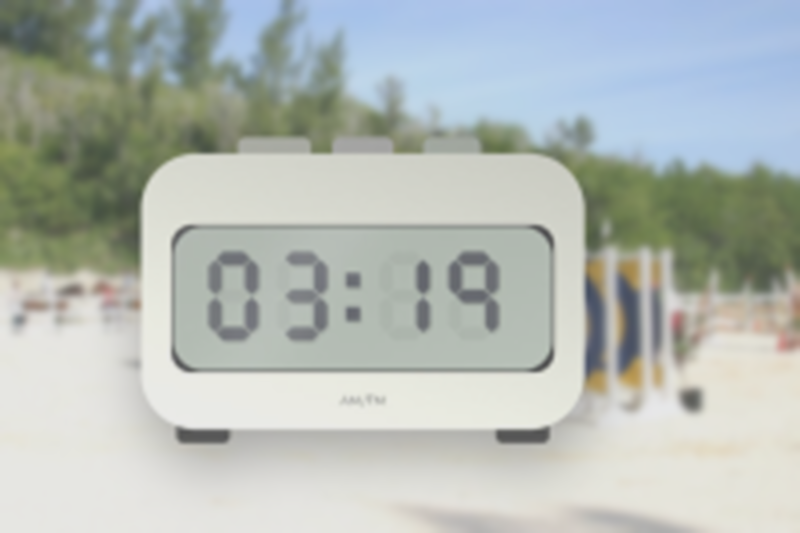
3:19
